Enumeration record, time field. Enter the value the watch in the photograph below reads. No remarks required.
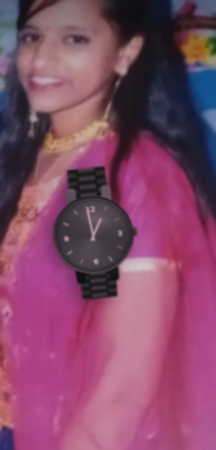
12:59
